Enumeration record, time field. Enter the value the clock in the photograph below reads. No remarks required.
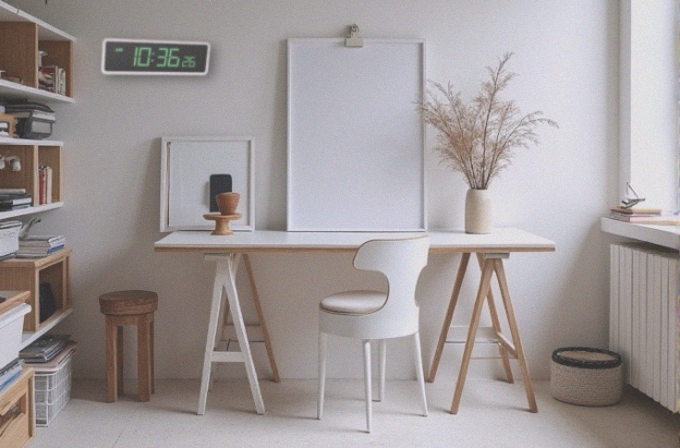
10:36:26
